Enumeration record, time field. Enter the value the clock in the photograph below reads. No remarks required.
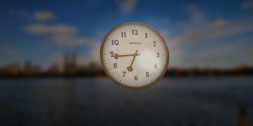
6:44
